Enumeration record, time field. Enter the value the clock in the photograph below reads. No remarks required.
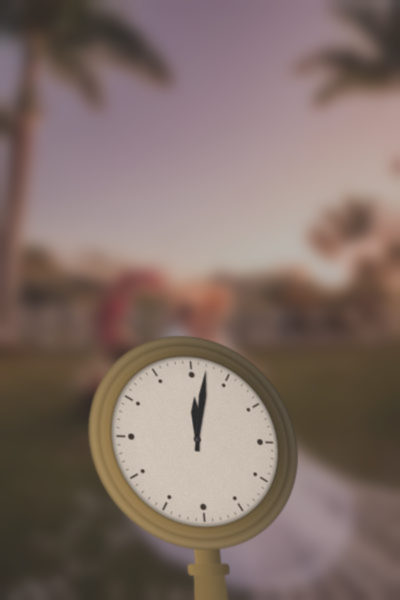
12:02
